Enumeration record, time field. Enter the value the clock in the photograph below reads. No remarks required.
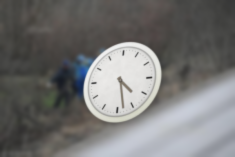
4:28
